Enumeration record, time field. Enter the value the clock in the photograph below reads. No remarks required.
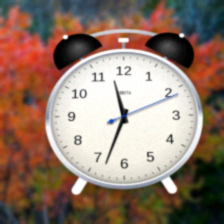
11:33:11
